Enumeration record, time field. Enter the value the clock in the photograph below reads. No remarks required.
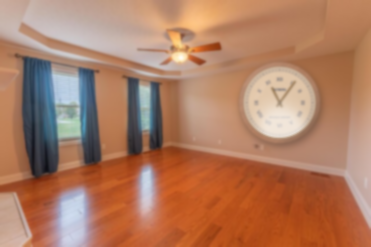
11:06
